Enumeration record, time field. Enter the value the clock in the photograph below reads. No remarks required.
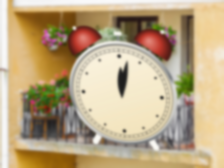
12:02
